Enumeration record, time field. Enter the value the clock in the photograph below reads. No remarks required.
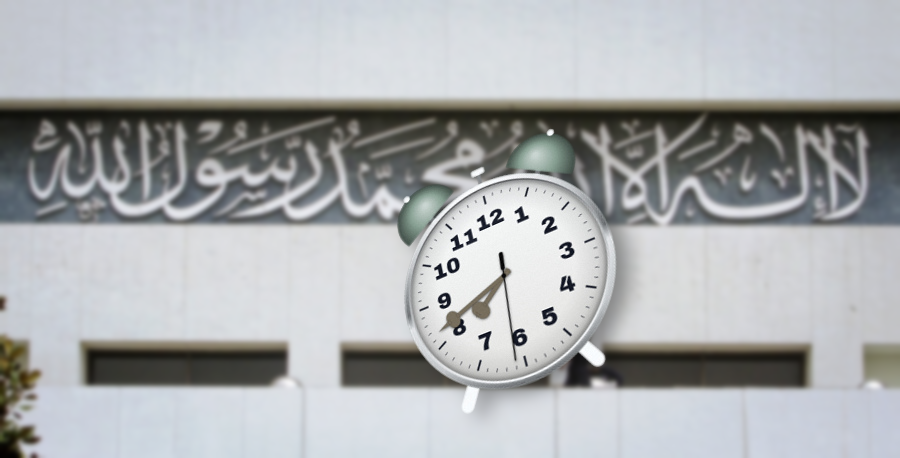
7:41:31
